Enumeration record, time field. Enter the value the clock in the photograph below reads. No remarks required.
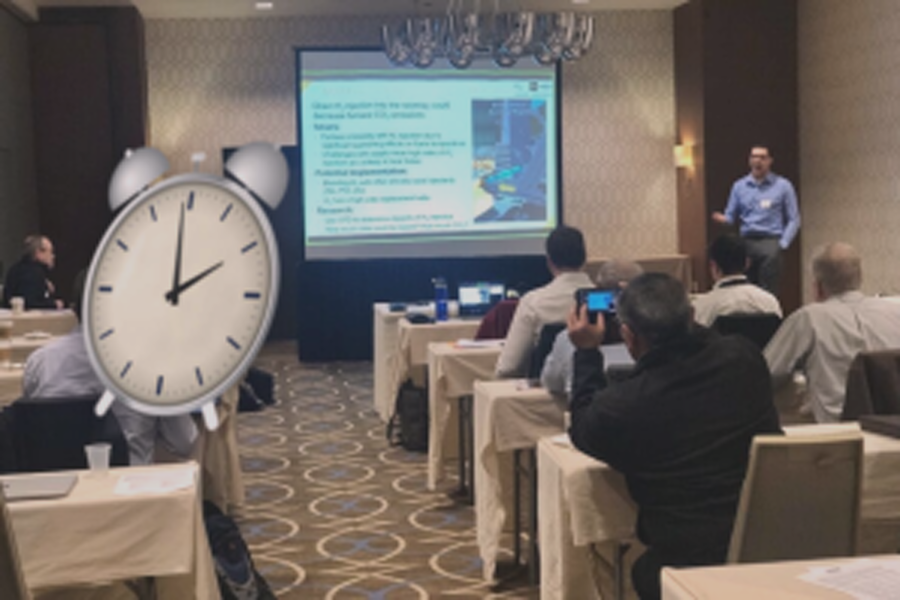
1:59
